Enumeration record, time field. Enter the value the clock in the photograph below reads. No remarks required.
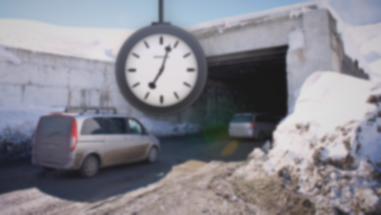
7:03
